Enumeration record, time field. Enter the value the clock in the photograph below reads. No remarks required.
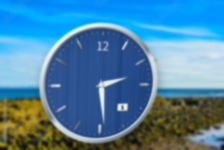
2:29
